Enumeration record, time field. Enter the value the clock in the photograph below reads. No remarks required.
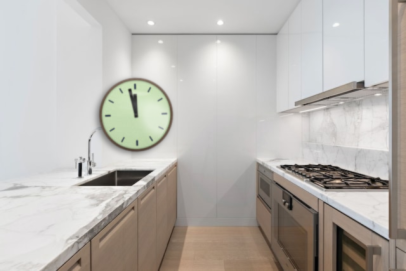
11:58
